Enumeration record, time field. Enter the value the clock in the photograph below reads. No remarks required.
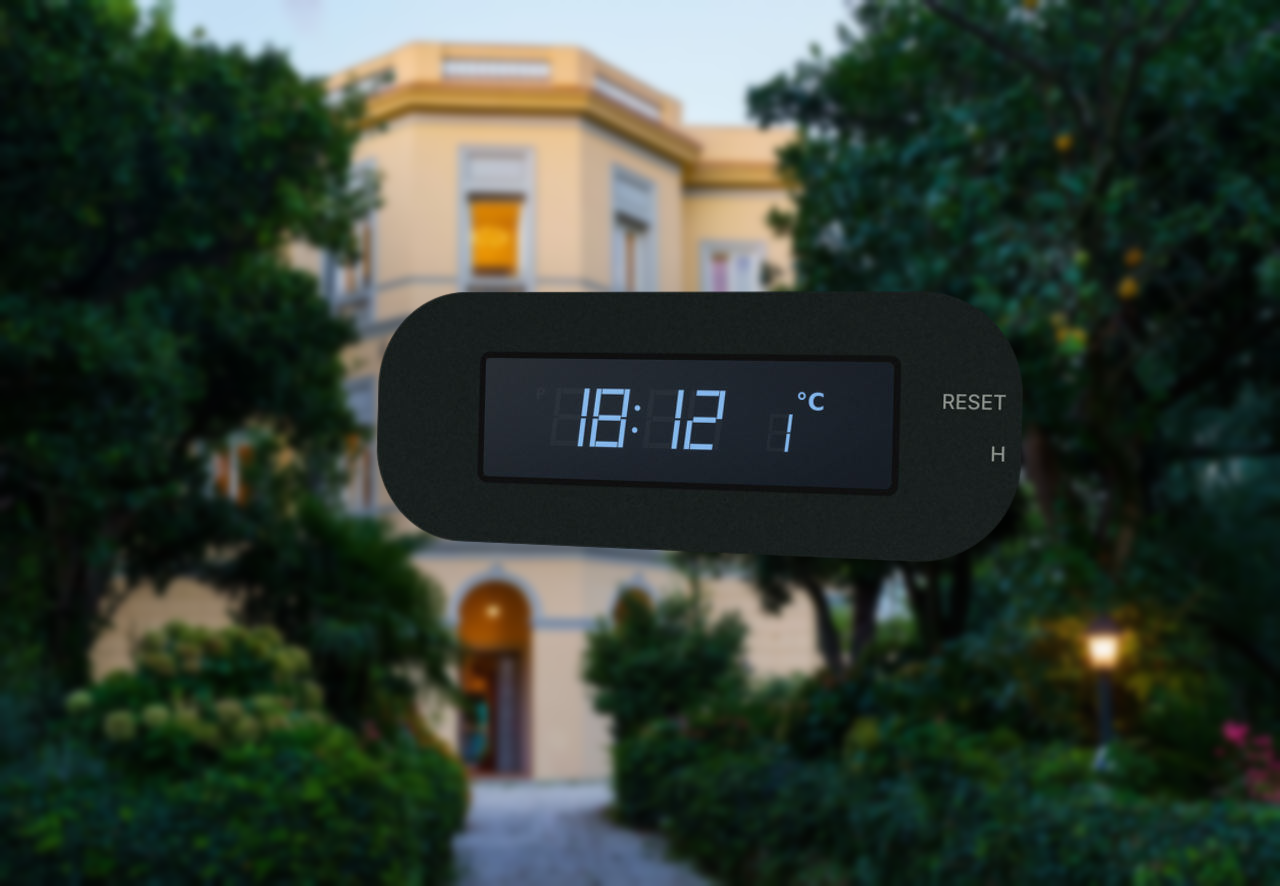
18:12
